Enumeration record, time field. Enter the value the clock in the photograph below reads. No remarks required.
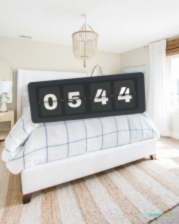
5:44
